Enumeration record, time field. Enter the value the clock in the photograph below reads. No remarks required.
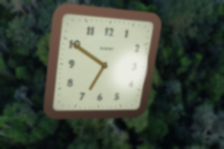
6:50
